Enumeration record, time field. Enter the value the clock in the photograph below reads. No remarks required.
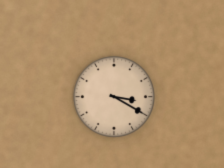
3:20
